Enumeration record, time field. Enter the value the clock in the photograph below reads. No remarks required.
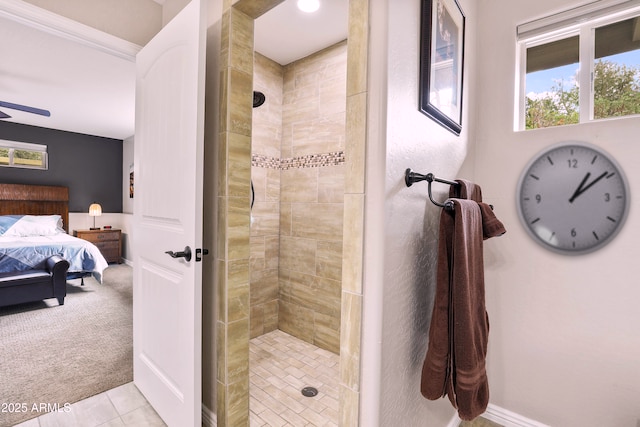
1:09
